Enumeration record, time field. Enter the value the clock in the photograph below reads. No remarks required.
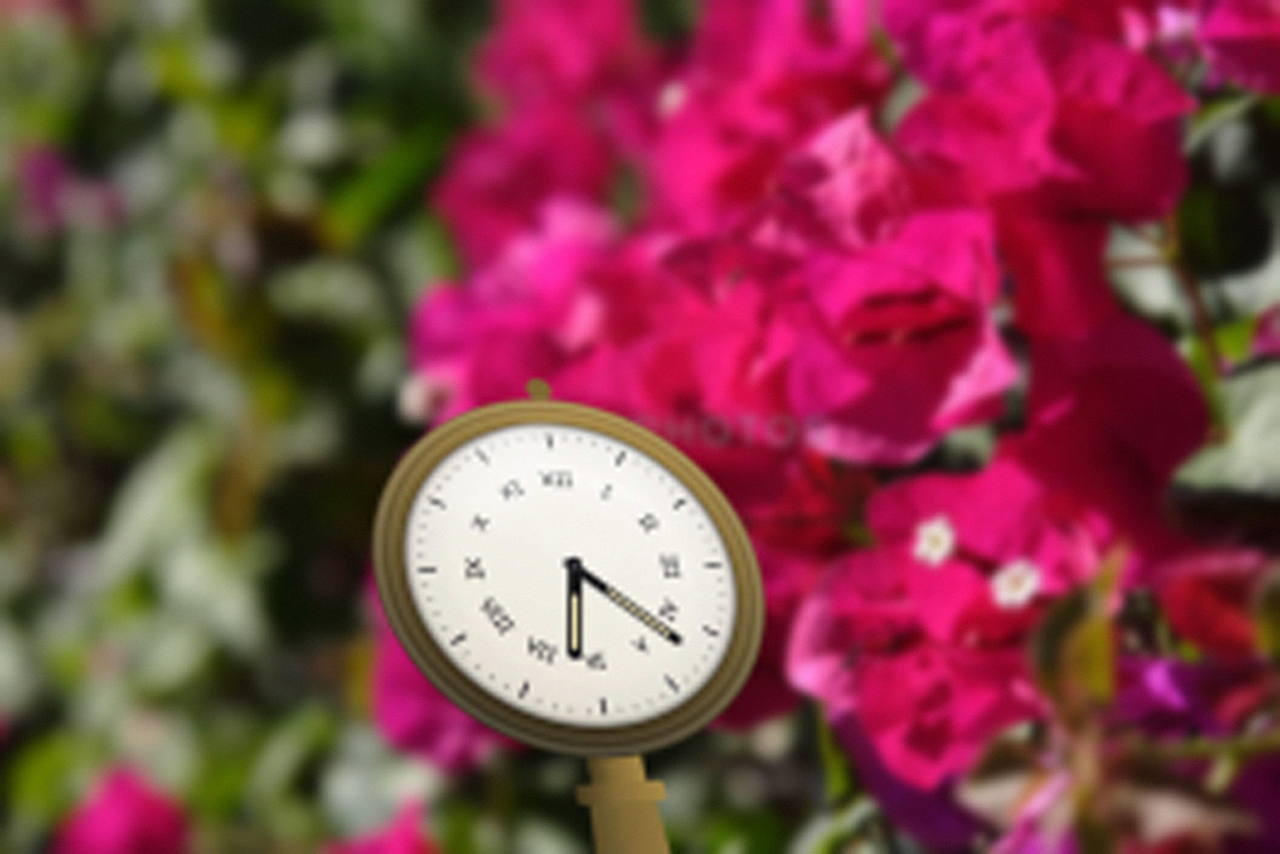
6:22
